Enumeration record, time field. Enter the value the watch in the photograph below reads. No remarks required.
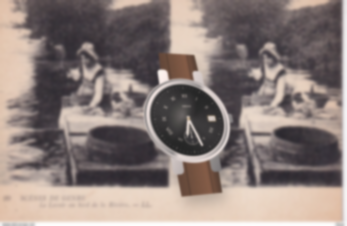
6:27
